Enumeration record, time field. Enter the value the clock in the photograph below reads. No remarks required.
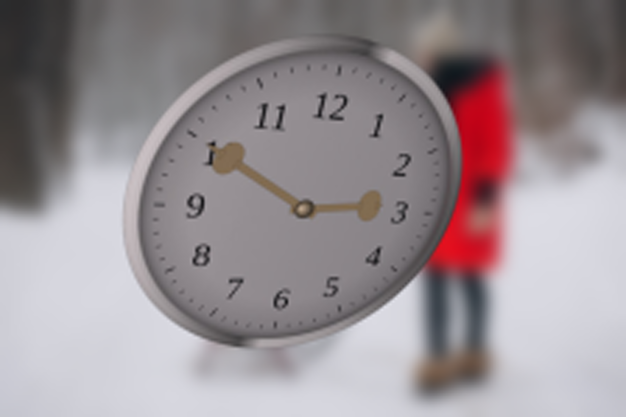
2:50
